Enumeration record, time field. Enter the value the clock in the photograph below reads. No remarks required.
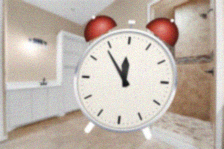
11:54
